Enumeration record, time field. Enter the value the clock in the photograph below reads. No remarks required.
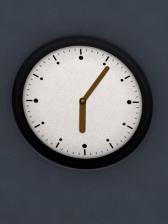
6:06
